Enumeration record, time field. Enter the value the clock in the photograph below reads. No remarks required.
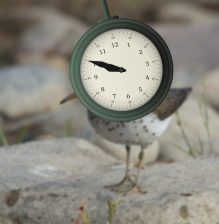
9:50
